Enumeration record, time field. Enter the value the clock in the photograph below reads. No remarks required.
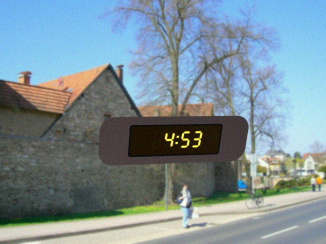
4:53
